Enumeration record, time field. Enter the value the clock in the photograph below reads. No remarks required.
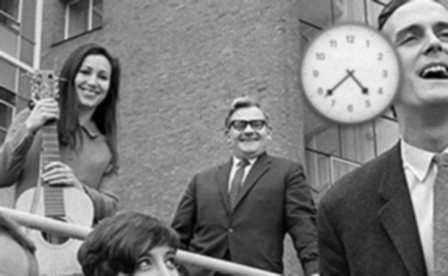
4:38
